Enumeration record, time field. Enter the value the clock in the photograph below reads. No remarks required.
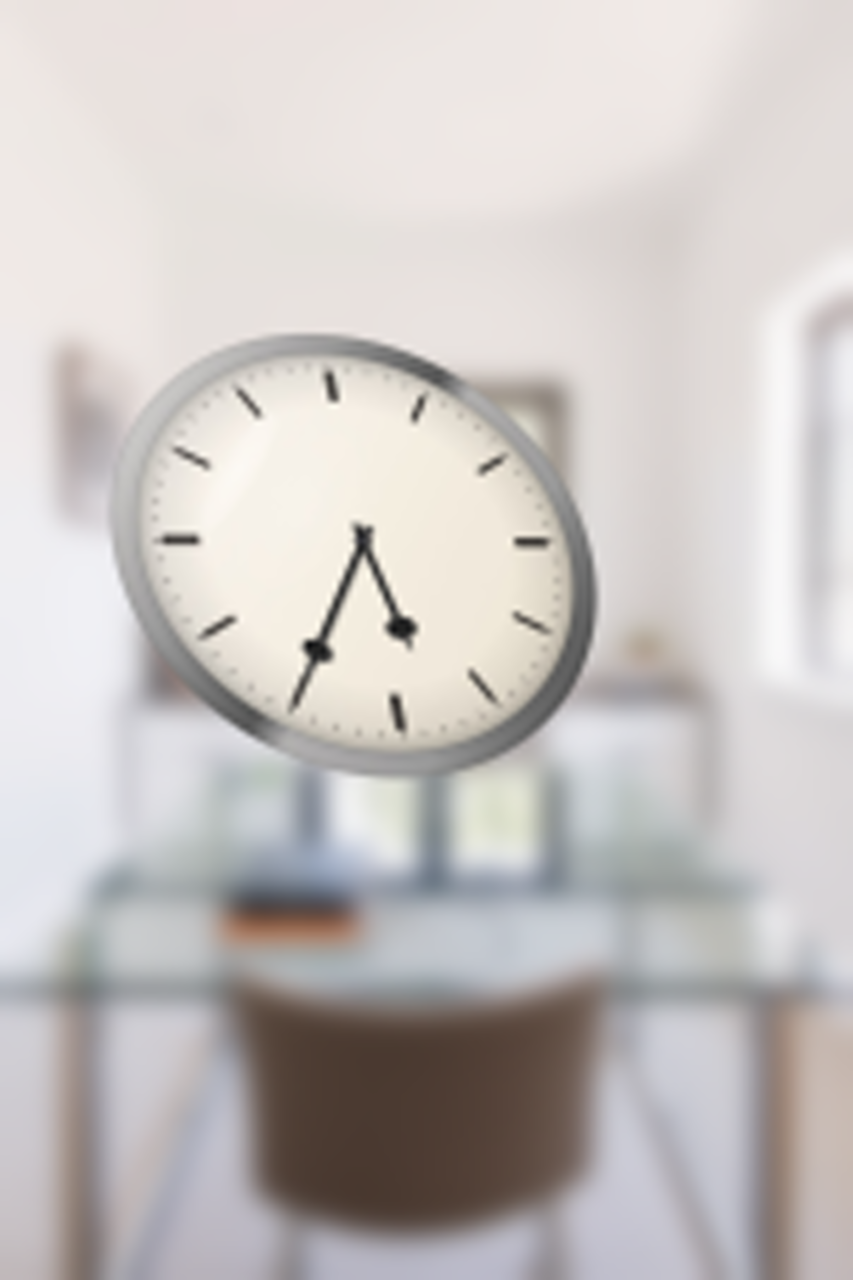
5:35
